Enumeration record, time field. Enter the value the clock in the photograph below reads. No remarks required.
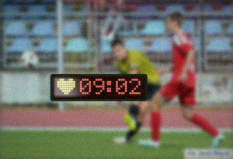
9:02
